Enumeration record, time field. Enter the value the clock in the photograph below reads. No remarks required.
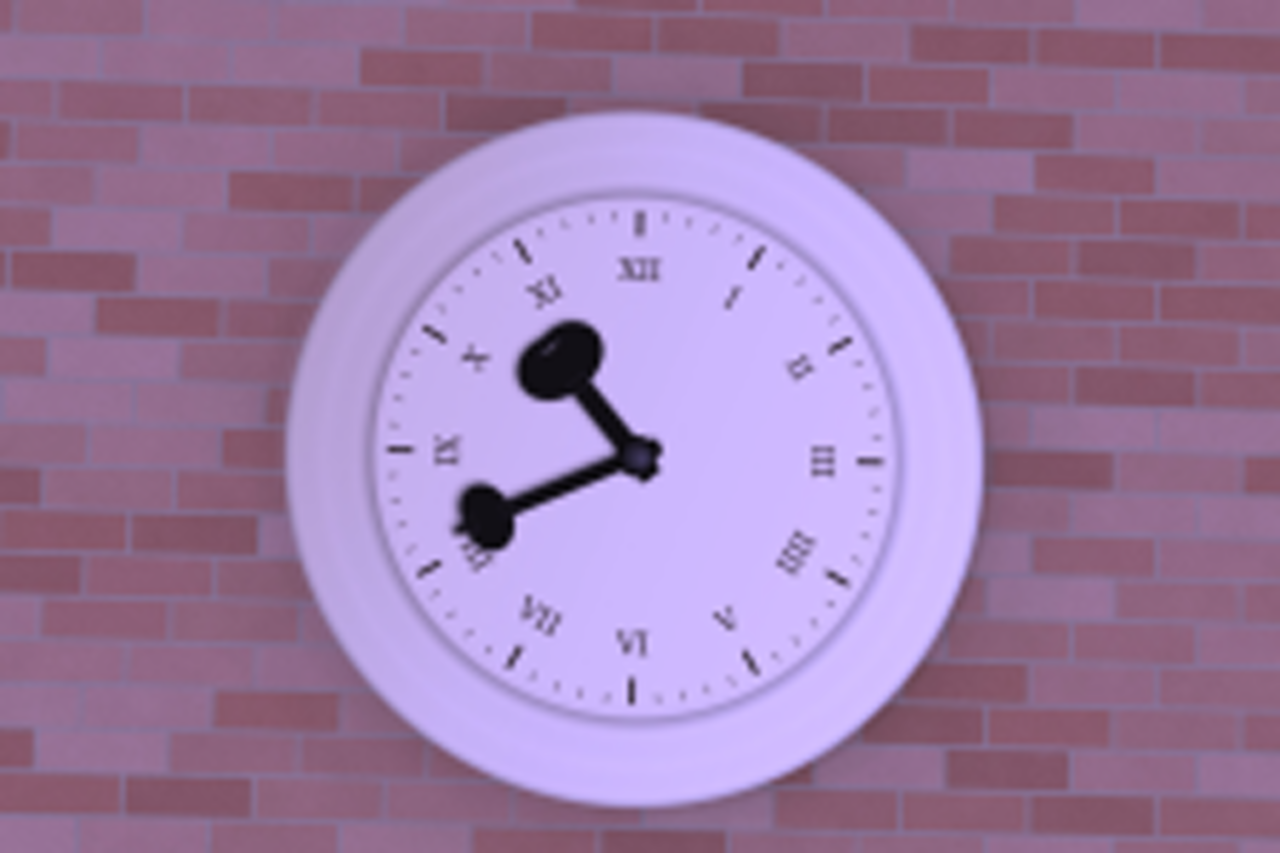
10:41
